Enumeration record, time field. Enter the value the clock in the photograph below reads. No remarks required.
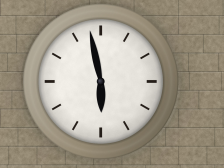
5:58
